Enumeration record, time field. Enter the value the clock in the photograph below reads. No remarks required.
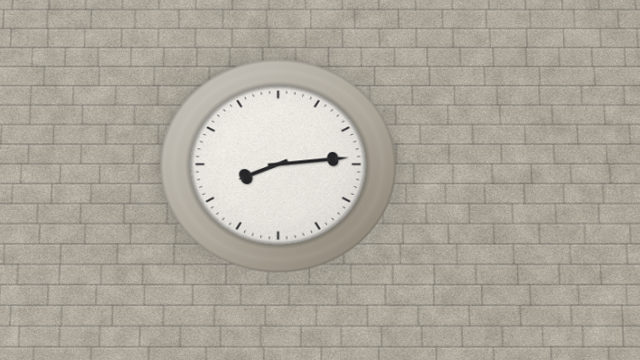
8:14
